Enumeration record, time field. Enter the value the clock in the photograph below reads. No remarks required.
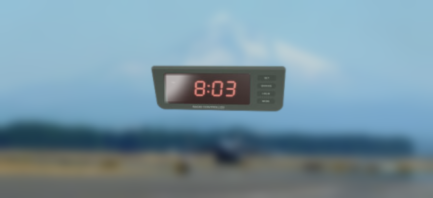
8:03
